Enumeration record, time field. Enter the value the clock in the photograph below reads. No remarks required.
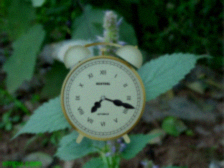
7:18
